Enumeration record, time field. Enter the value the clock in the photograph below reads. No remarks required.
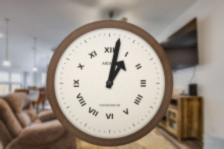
1:02
